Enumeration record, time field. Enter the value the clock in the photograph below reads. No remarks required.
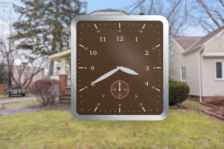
3:40
